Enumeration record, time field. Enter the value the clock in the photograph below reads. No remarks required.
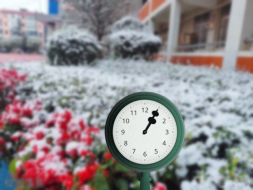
1:05
